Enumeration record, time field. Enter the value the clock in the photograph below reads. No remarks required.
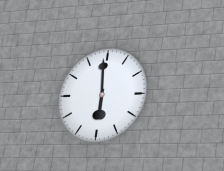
5:59
